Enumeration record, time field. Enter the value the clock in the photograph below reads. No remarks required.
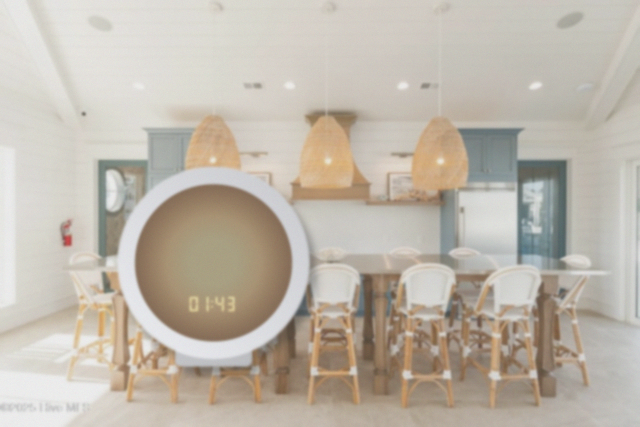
1:43
